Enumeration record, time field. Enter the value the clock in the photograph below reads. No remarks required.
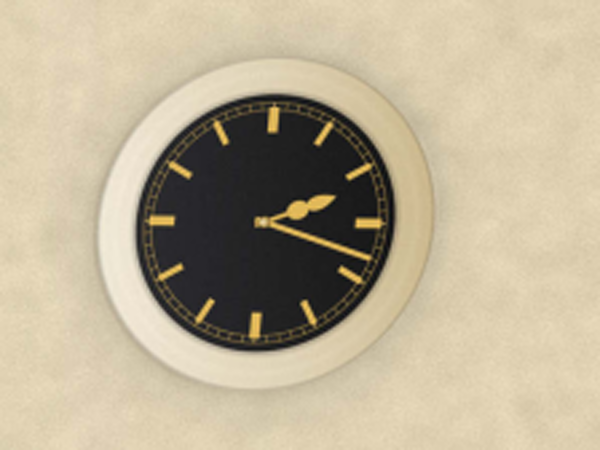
2:18
